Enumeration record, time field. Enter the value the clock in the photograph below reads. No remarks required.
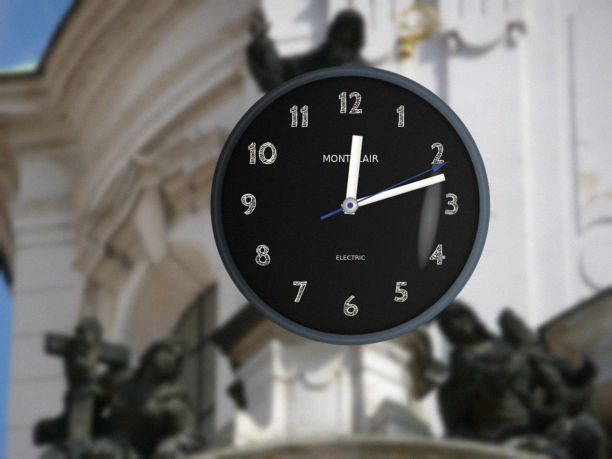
12:12:11
